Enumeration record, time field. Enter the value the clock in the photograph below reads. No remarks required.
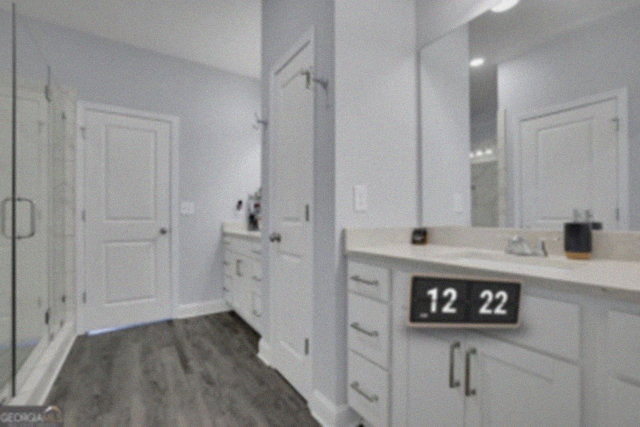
12:22
